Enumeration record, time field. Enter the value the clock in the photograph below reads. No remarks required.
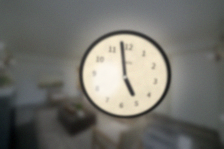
4:58
